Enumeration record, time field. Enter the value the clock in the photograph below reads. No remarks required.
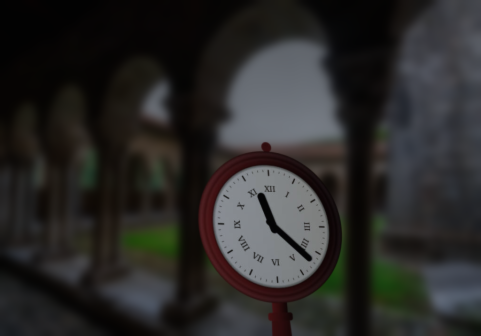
11:22
